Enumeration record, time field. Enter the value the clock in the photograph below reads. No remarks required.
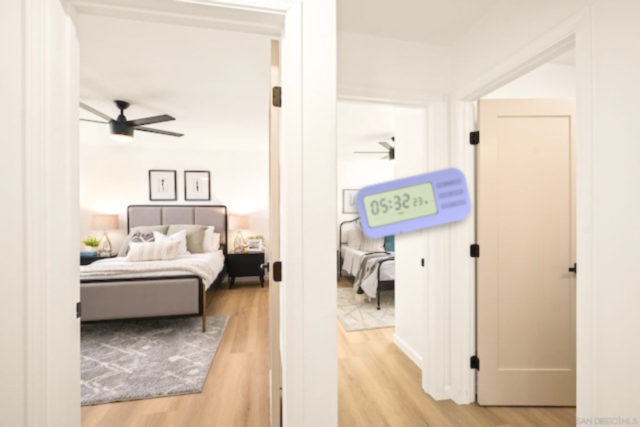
5:32
